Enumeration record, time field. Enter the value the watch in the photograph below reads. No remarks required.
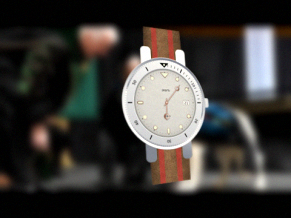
6:07
